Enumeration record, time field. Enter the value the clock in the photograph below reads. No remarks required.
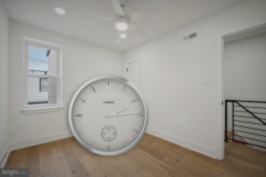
2:14
